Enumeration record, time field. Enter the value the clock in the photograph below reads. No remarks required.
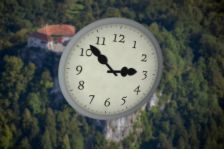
2:52
